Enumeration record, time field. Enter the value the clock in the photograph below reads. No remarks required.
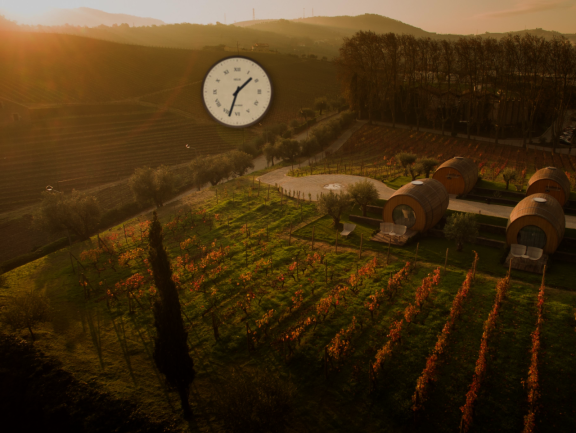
1:33
